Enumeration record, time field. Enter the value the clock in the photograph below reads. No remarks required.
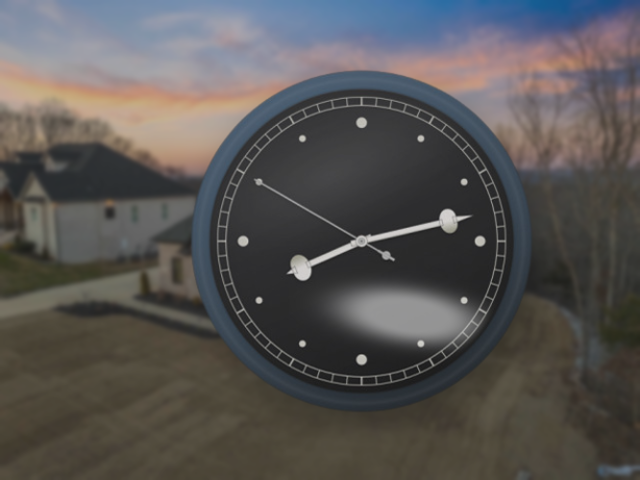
8:12:50
